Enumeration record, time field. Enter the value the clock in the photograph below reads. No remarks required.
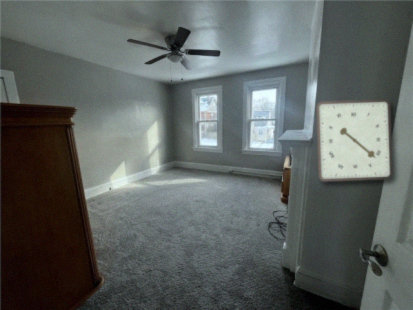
10:22
